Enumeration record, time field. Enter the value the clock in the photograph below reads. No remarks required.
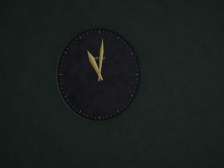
11:01
